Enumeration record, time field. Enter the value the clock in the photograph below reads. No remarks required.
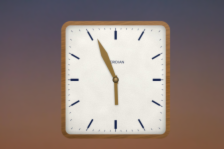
5:56
